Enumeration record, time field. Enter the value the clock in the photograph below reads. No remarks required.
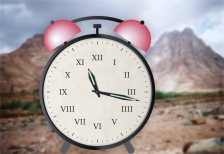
11:17
